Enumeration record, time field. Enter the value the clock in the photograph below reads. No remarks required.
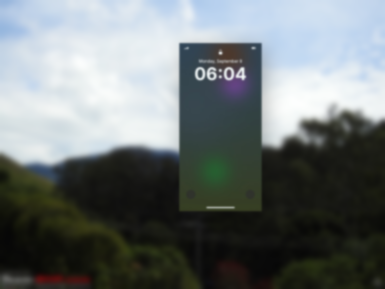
6:04
